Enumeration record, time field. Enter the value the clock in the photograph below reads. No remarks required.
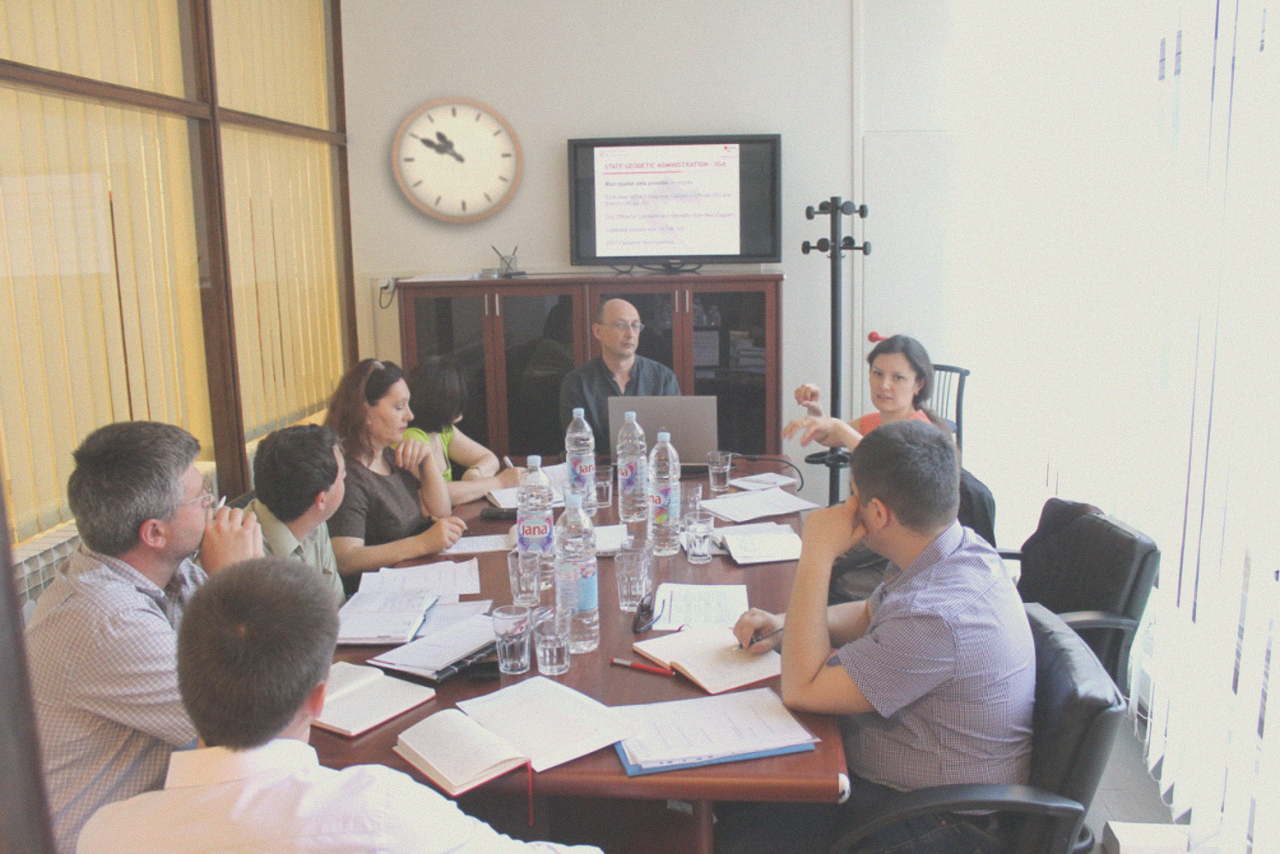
10:50
